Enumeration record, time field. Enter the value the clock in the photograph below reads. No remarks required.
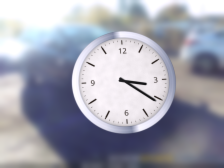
3:21
